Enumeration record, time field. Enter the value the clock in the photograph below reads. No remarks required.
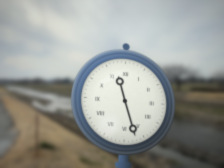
11:27
